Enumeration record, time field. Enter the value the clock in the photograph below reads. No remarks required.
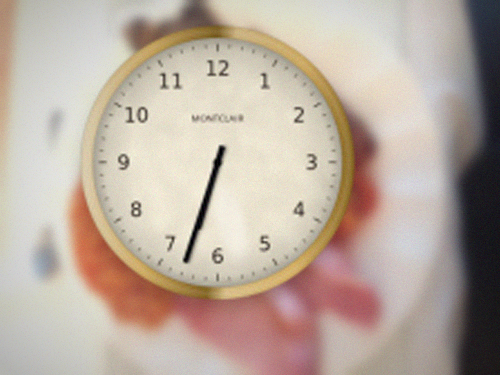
6:33
